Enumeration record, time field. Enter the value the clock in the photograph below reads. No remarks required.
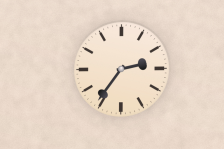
2:36
